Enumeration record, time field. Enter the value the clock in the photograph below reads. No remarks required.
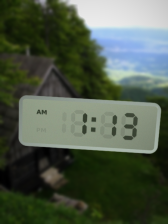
1:13
